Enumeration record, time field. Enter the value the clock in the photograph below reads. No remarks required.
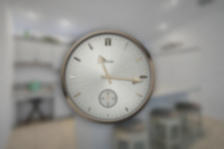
11:16
